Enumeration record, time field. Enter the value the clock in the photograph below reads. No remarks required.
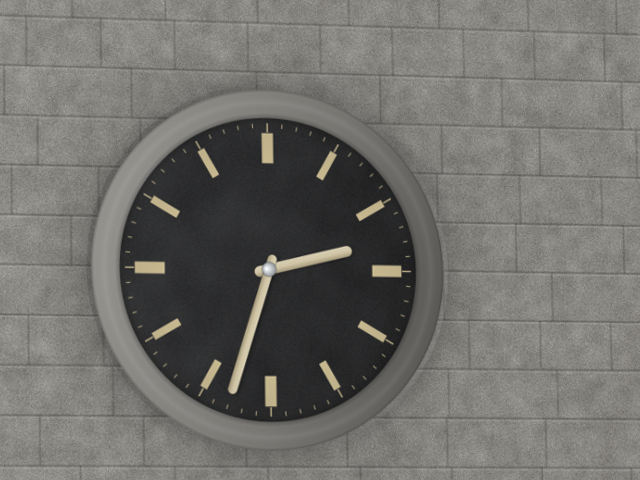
2:33
